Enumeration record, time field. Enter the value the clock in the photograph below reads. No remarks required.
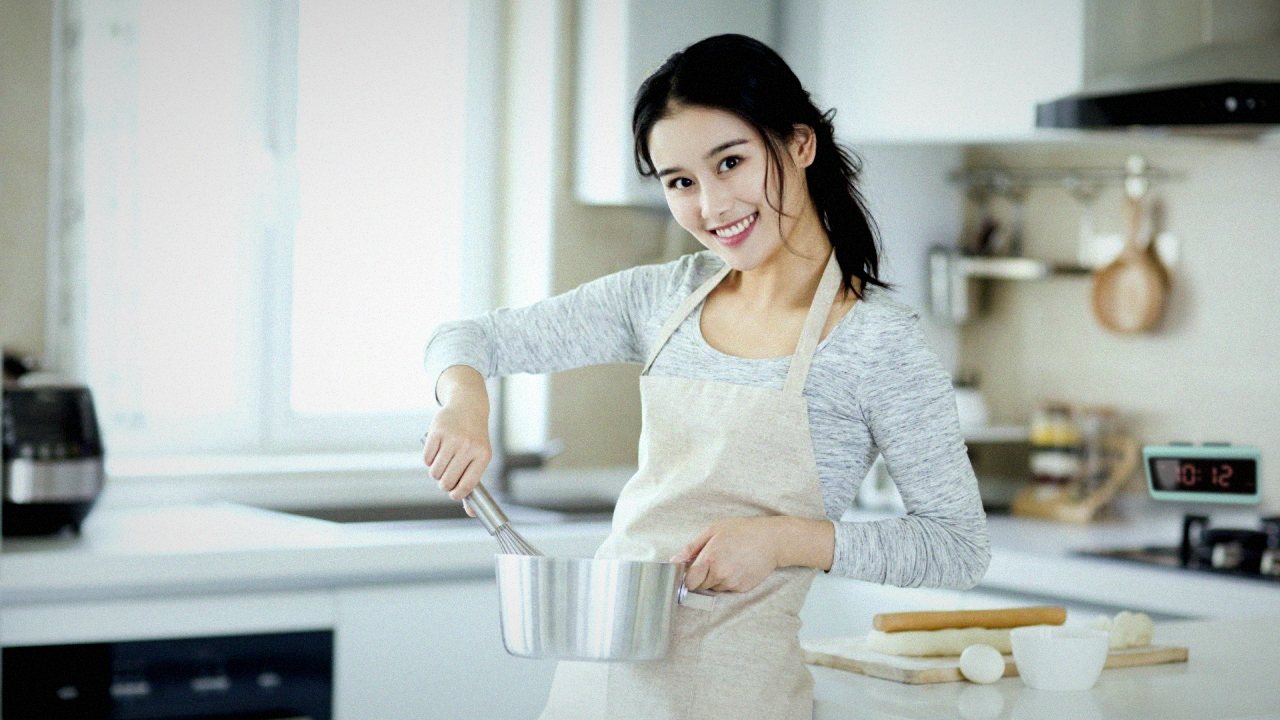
10:12
